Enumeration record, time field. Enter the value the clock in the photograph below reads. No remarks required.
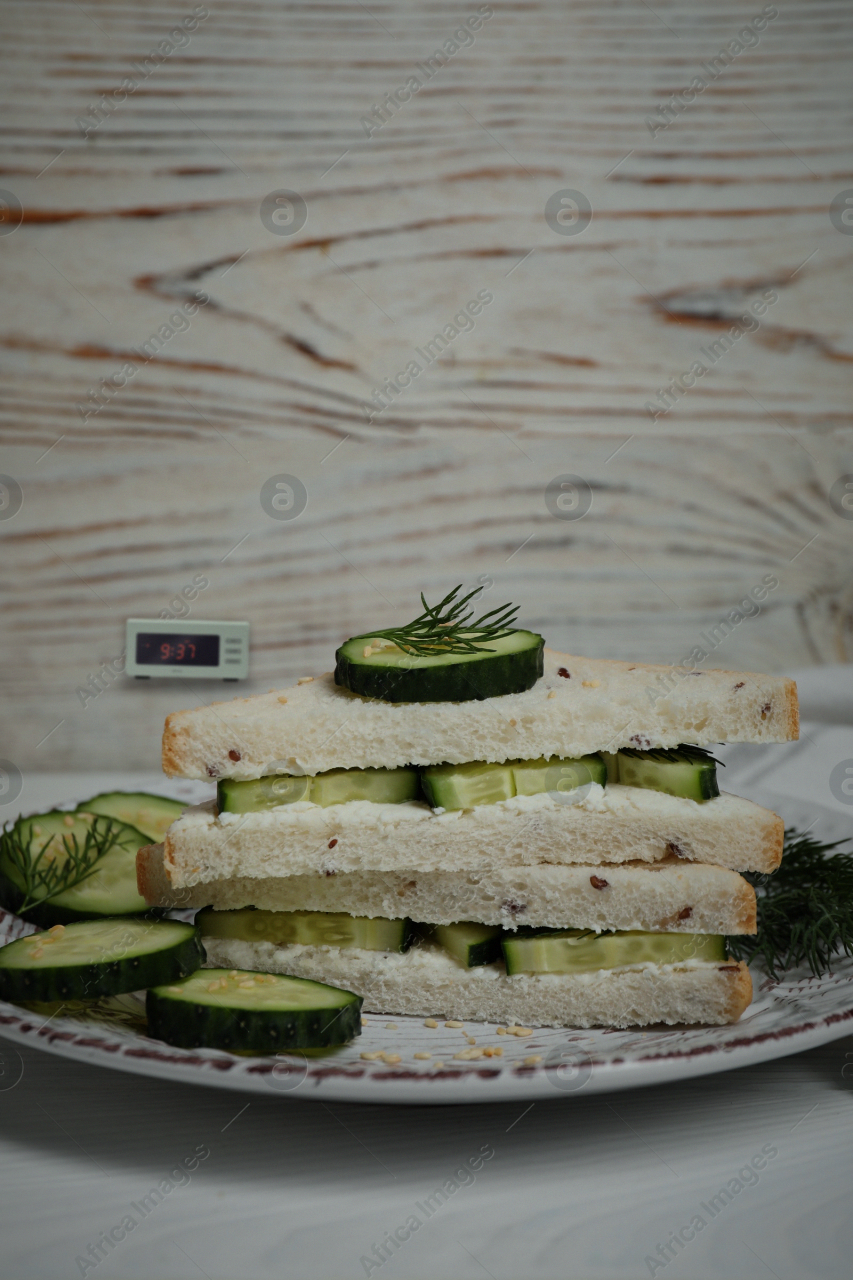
9:37
